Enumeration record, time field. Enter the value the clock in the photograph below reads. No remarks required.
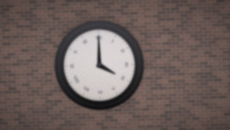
4:00
